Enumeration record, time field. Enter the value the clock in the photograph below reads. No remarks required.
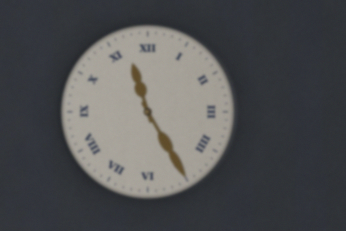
11:25
